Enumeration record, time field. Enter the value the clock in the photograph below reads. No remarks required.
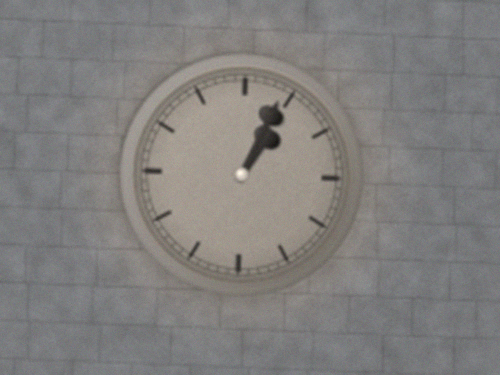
1:04
